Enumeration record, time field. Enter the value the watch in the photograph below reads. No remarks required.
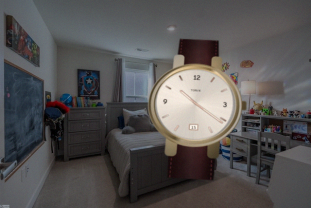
10:21
